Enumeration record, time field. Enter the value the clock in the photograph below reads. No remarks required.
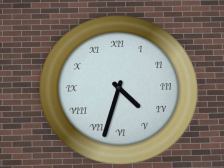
4:33
